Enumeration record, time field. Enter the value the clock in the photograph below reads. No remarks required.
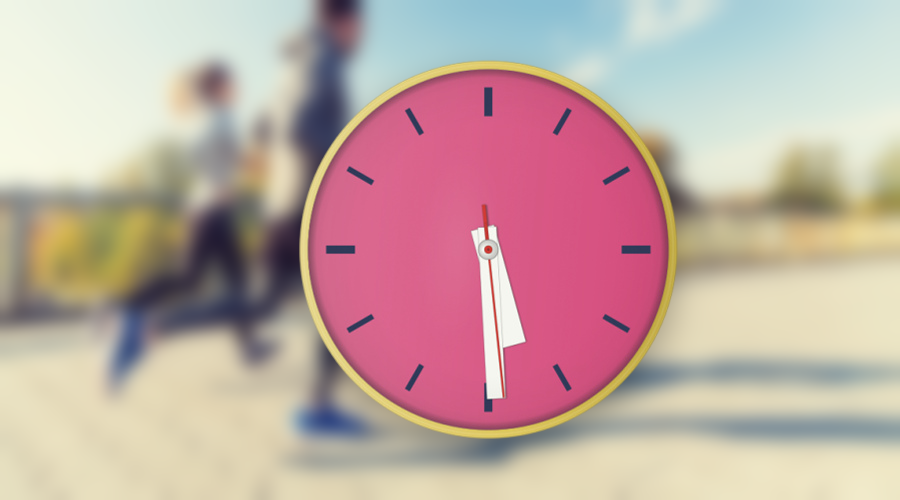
5:29:29
